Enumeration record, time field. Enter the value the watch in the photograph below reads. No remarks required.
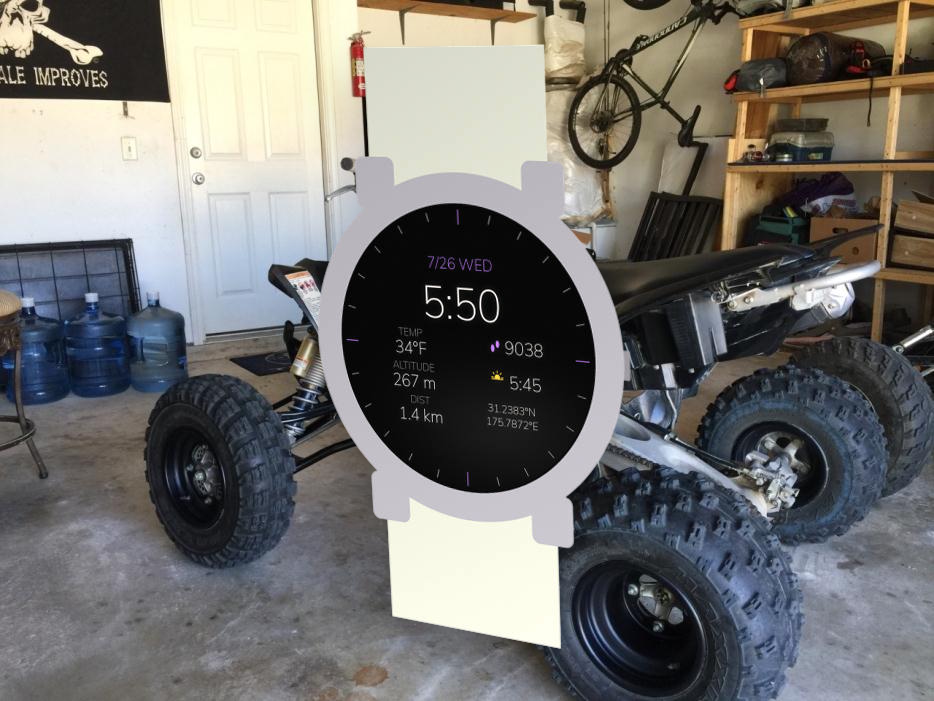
5:50
